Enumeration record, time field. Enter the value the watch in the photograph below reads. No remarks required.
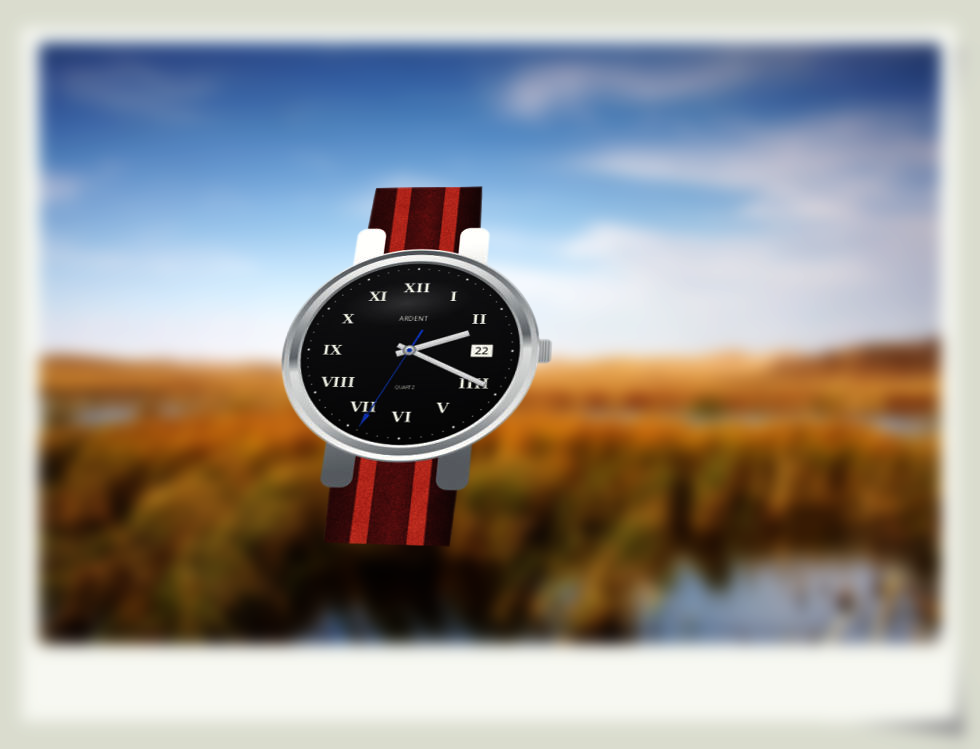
2:19:34
